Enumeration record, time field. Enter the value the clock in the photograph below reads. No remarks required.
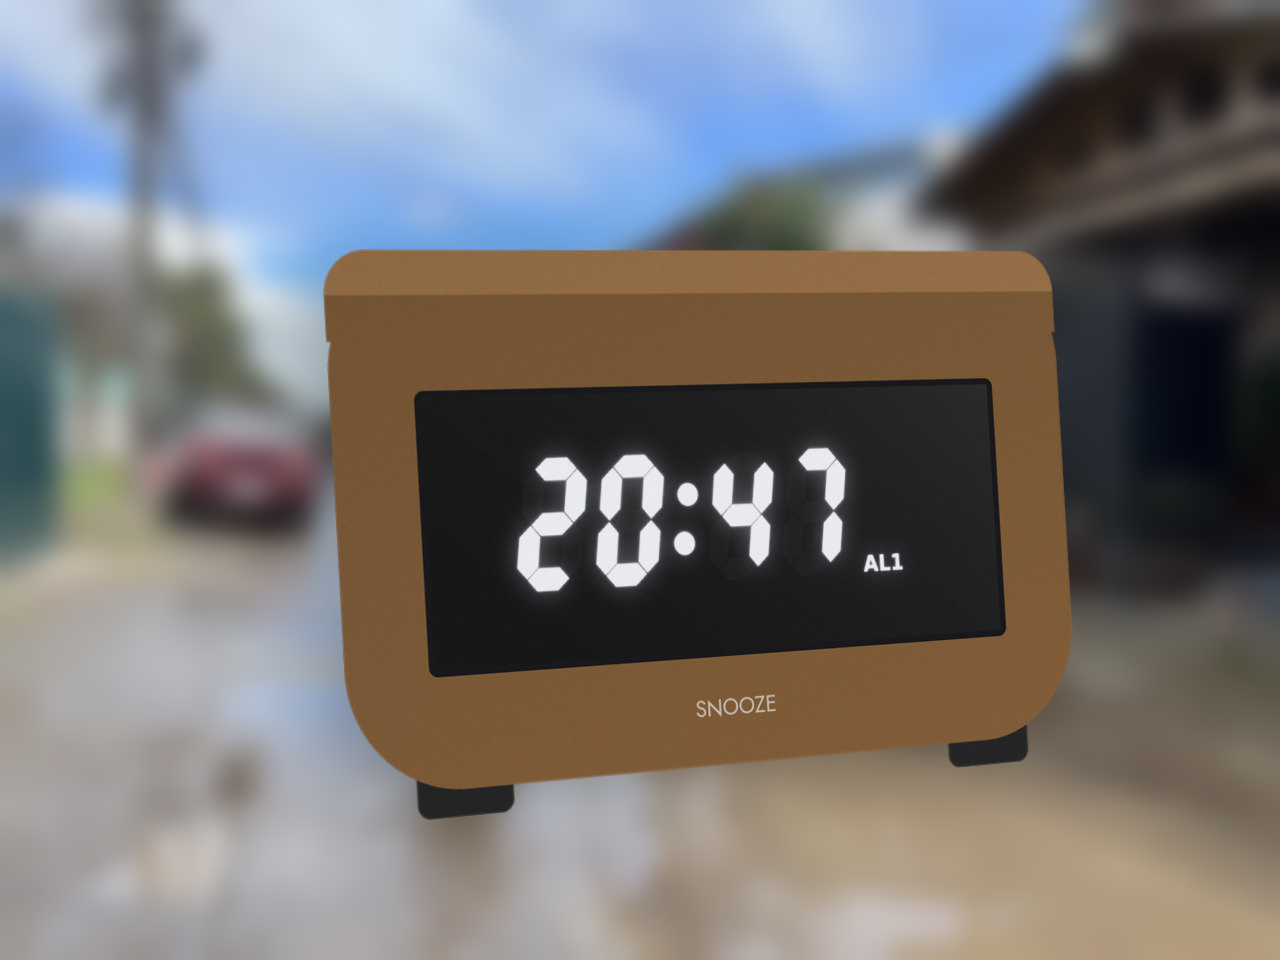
20:47
